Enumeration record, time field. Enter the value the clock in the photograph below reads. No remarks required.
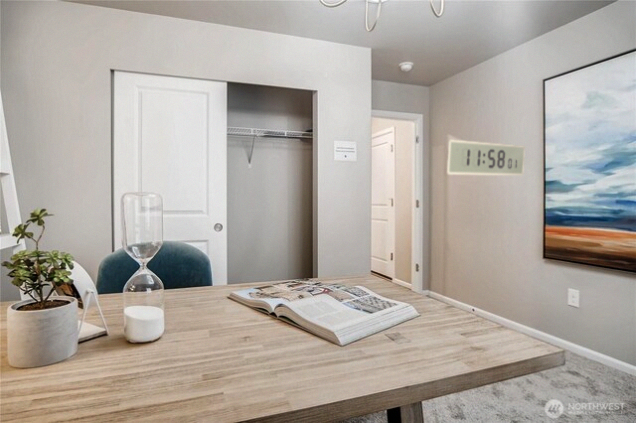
11:58:01
